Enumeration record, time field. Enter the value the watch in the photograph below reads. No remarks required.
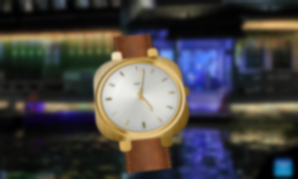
5:02
